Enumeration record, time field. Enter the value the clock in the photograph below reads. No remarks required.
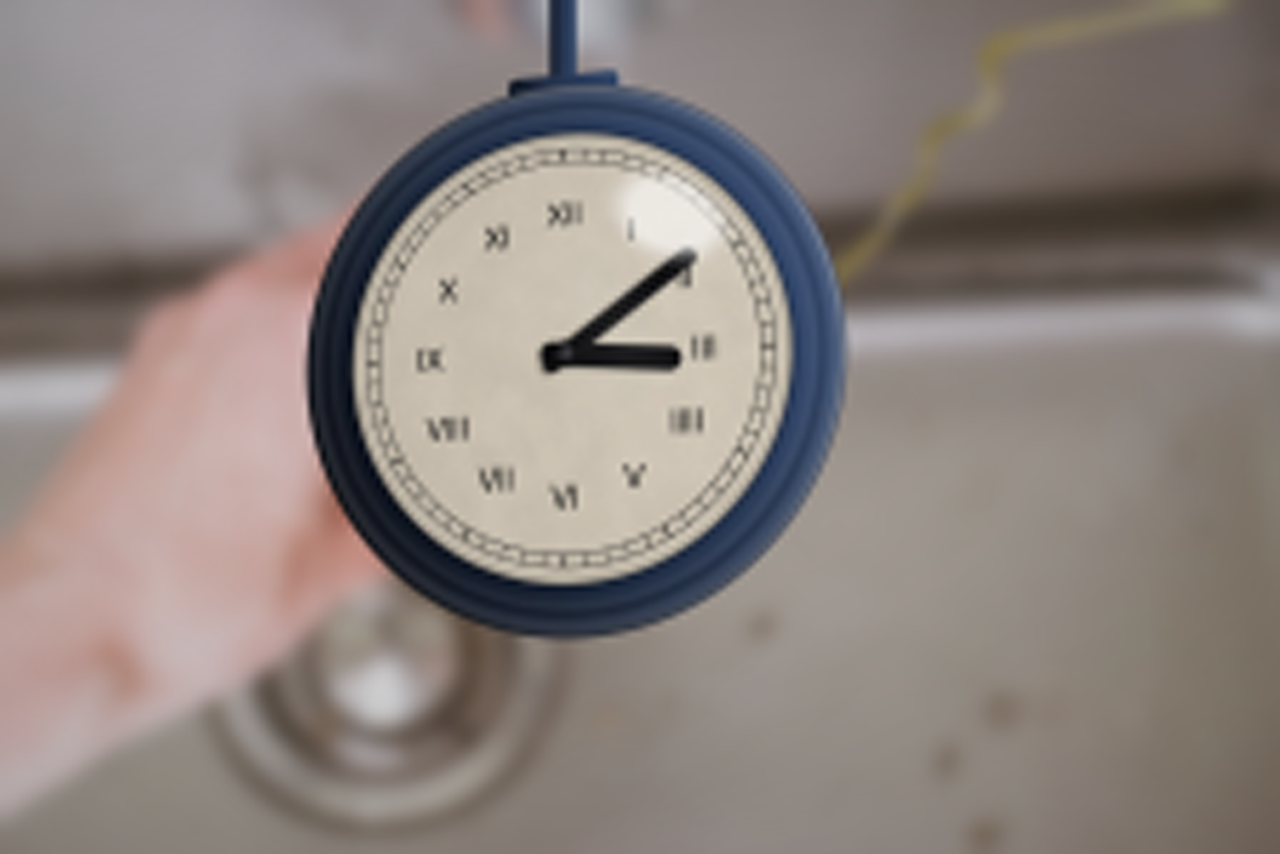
3:09
